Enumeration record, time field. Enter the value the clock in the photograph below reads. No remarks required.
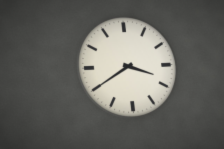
3:40
